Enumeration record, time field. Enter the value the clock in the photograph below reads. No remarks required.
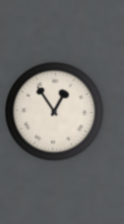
12:54
